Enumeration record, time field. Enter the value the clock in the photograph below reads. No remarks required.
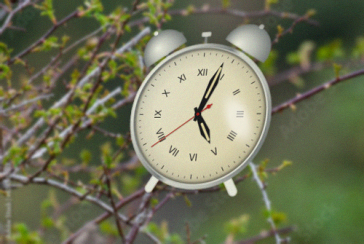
5:03:39
